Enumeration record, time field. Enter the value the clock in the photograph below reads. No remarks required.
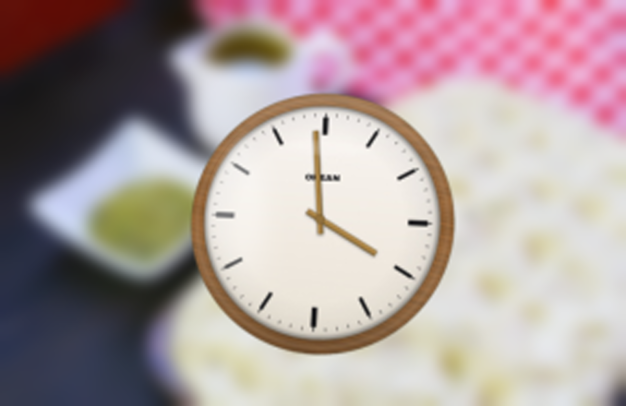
3:59
